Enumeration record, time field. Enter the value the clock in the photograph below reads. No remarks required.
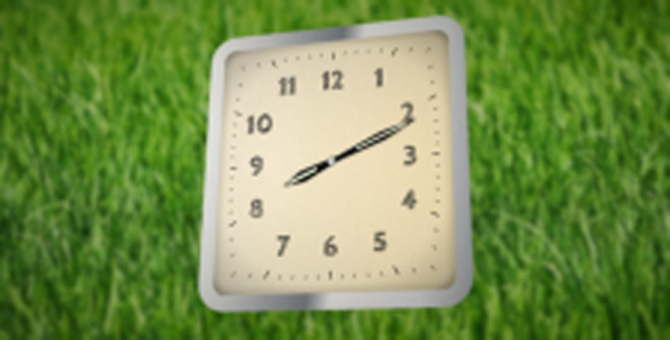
8:11
